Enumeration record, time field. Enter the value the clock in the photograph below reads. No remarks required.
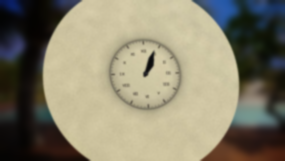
1:04
